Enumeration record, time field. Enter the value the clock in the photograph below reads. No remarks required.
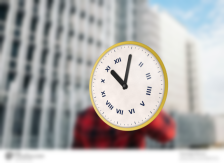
11:05
